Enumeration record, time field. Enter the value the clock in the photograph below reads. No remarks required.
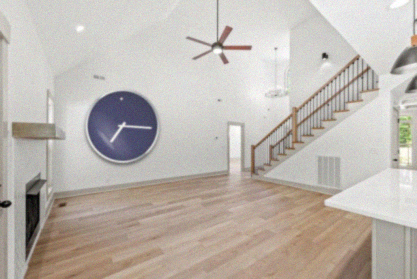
7:16
